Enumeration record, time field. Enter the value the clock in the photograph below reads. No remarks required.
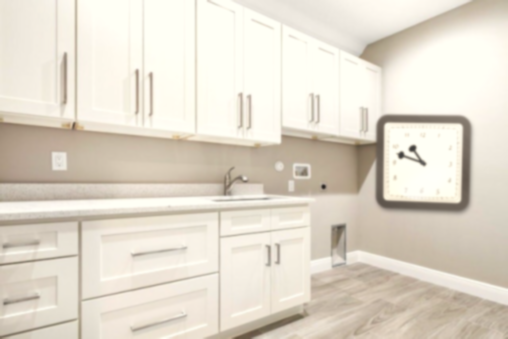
10:48
